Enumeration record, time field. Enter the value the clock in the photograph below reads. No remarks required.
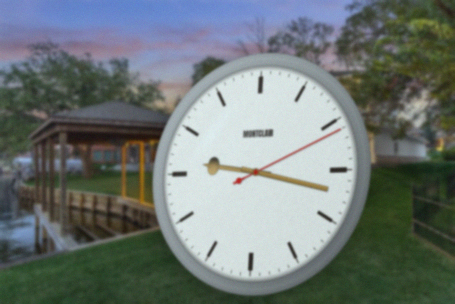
9:17:11
